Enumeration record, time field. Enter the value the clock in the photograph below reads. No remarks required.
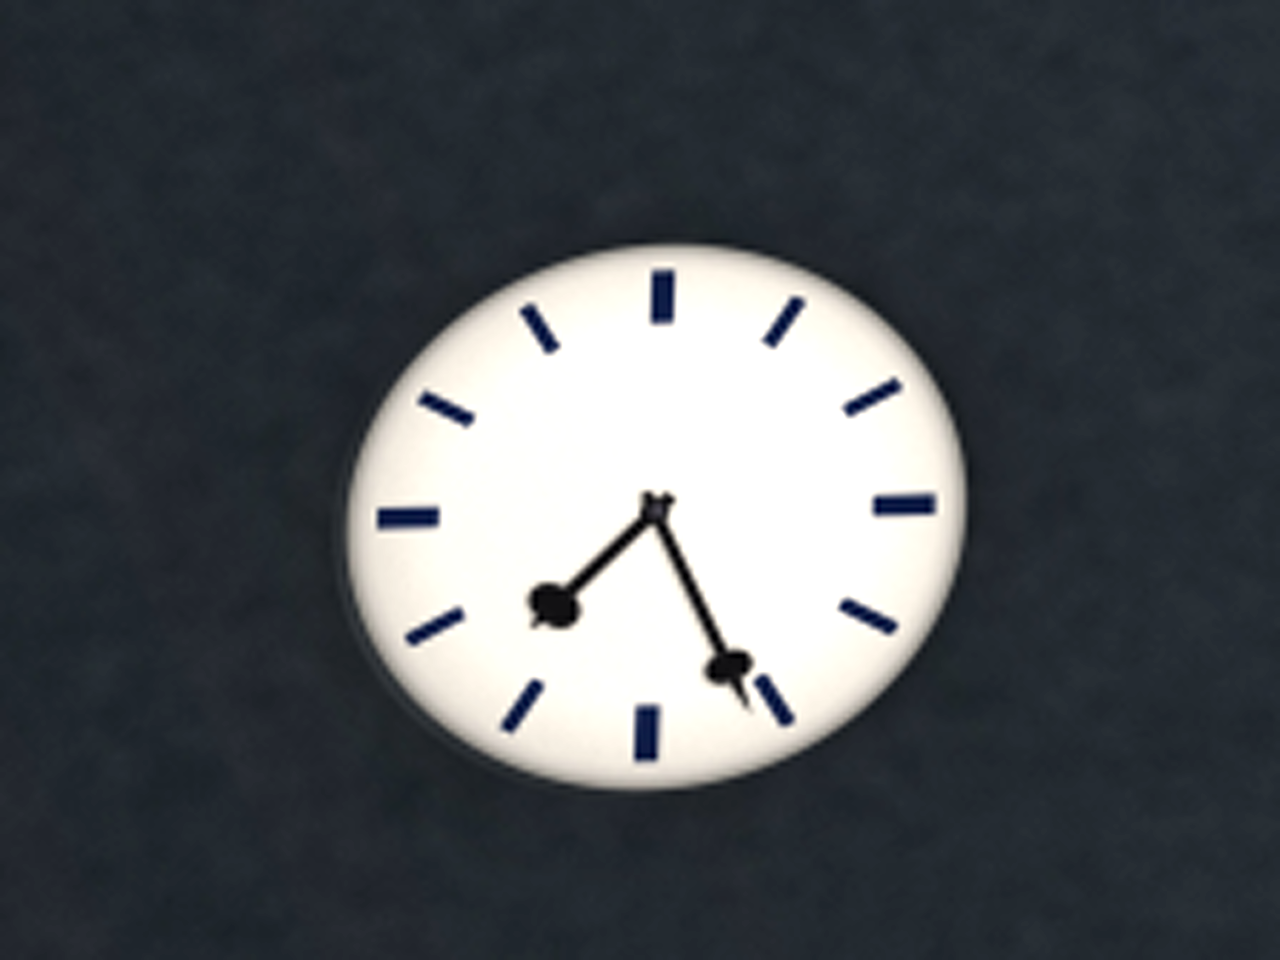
7:26
